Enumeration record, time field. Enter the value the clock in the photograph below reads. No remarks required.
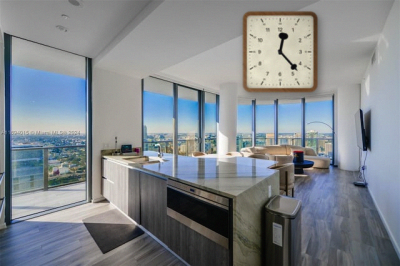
12:23
